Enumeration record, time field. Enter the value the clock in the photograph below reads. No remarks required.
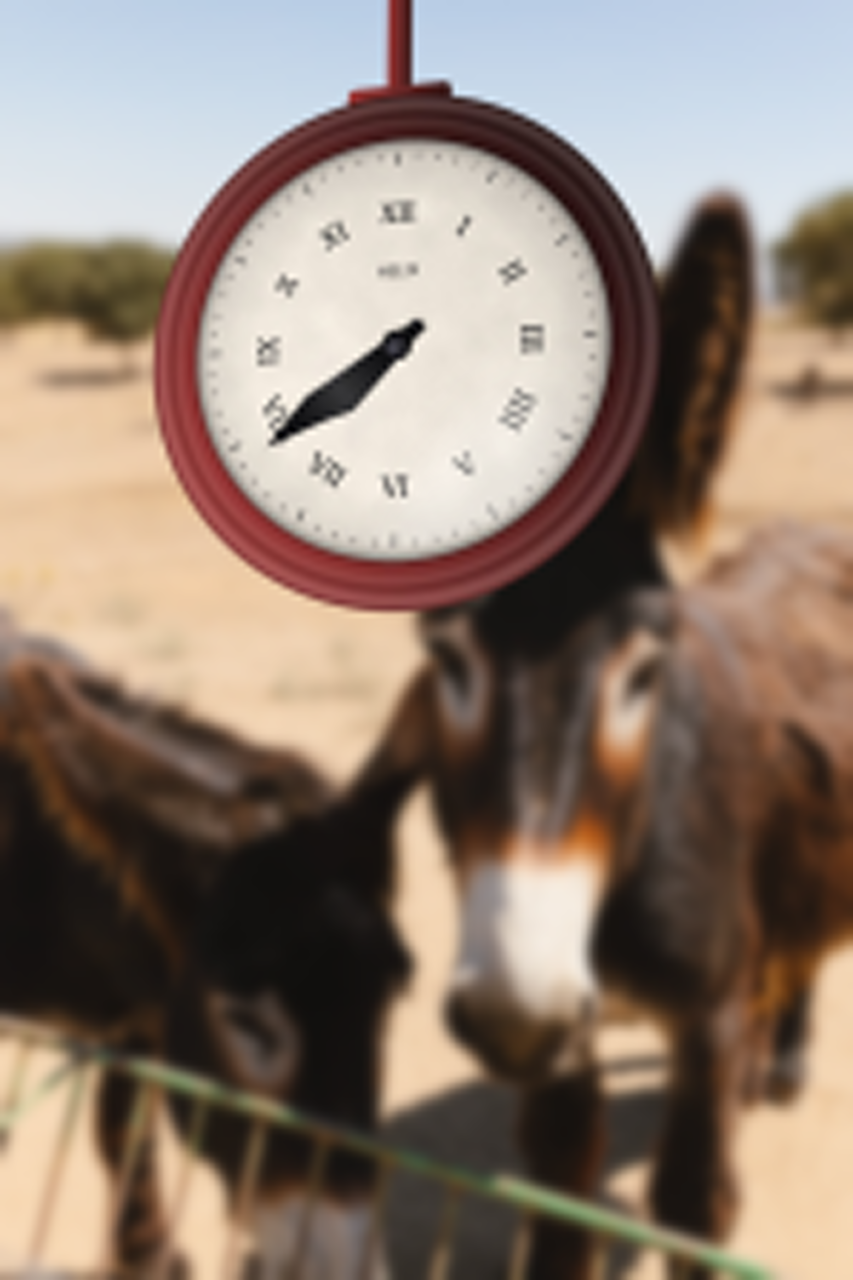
7:39
